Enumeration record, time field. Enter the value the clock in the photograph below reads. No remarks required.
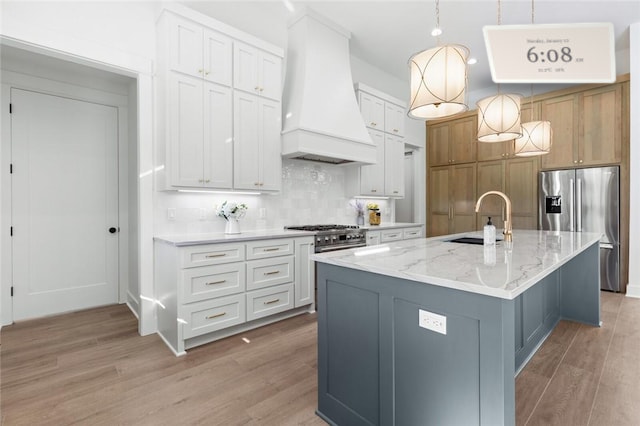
6:08
